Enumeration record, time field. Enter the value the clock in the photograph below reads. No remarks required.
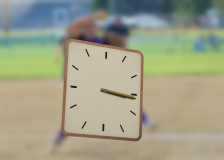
3:16
